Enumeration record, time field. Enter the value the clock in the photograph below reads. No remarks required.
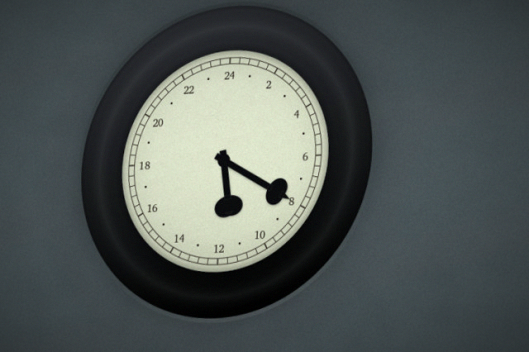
11:20
